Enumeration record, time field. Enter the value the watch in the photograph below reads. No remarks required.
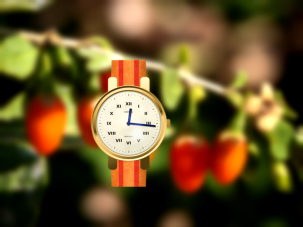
12:16
